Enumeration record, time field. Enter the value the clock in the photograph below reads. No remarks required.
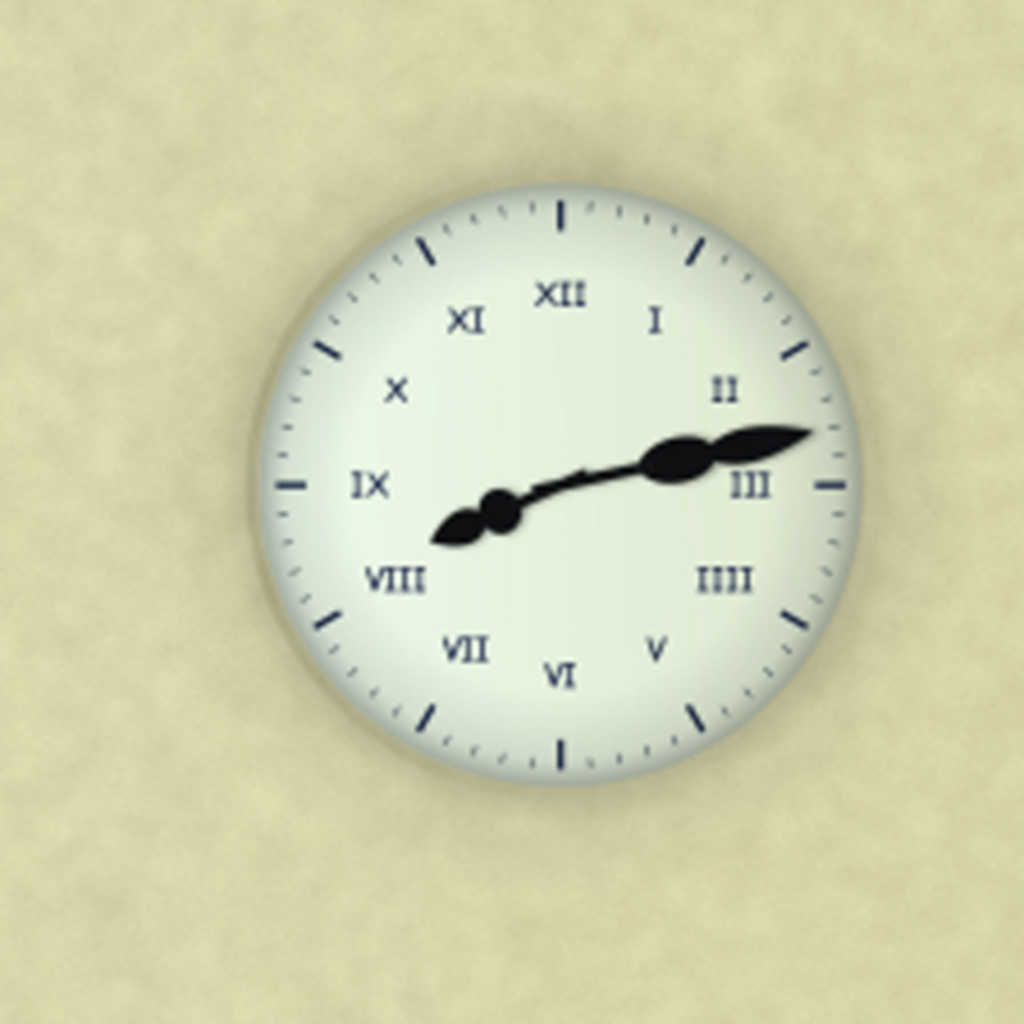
8:13
